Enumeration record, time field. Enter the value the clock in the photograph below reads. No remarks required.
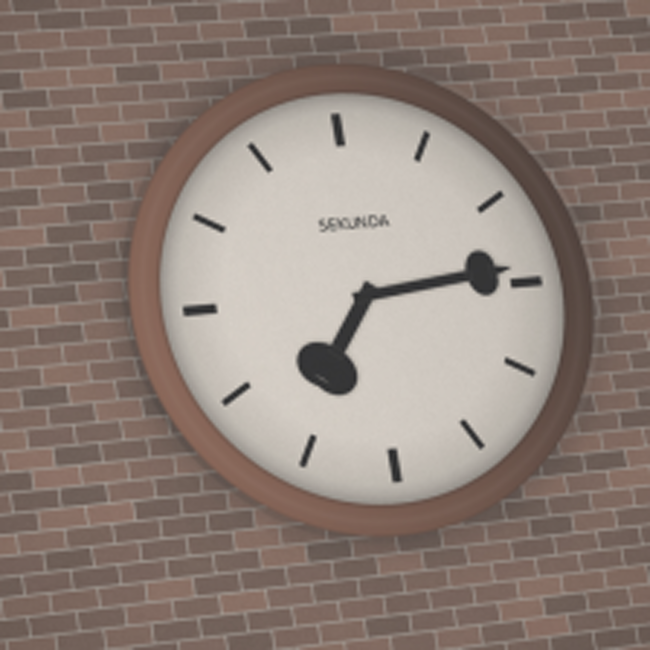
7:14
